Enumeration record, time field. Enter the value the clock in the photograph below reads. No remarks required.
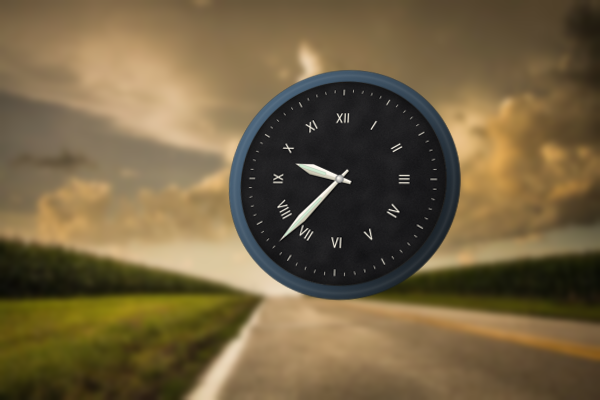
9:37
